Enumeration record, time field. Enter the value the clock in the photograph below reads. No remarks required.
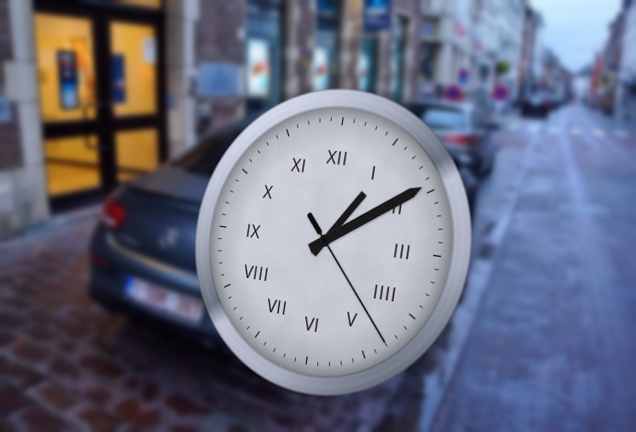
1:09:23
